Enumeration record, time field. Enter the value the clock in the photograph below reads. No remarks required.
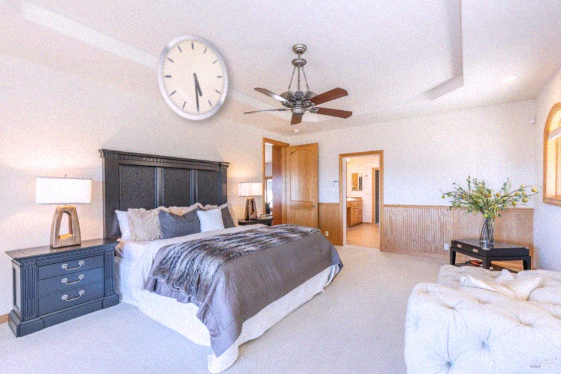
5:30
